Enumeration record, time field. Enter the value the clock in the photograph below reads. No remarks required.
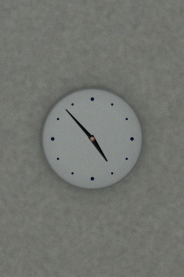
4:53
